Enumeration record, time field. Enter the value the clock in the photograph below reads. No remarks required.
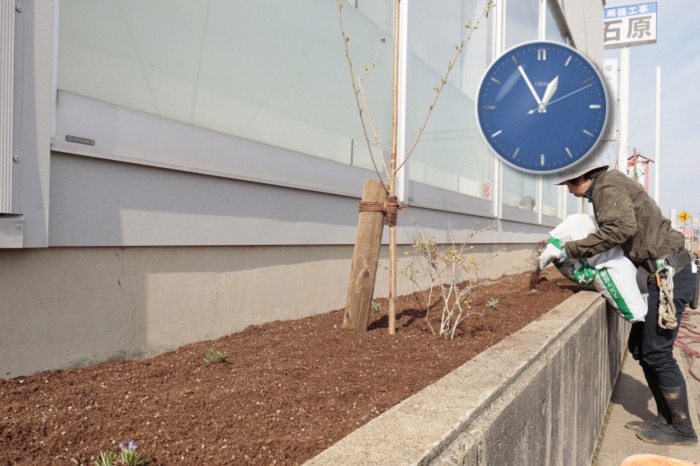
12:55:11
